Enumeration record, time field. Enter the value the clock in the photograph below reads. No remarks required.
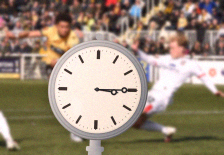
3:15
